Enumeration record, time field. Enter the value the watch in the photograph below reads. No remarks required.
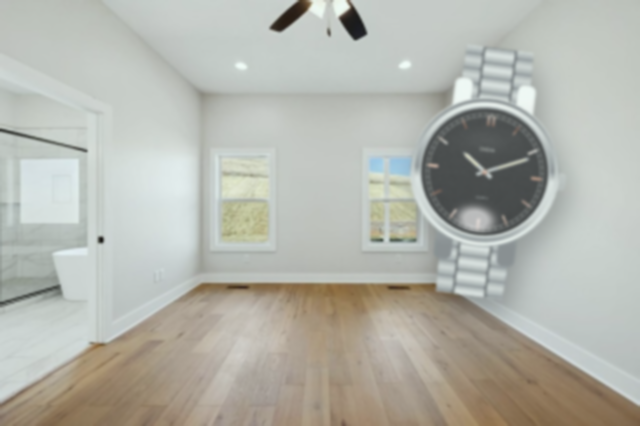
10:11
